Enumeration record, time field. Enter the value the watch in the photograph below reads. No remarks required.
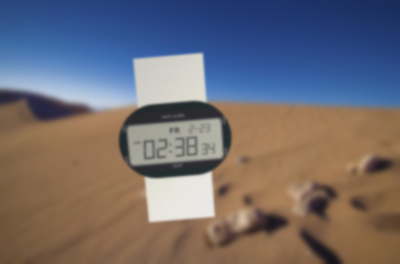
2:38
